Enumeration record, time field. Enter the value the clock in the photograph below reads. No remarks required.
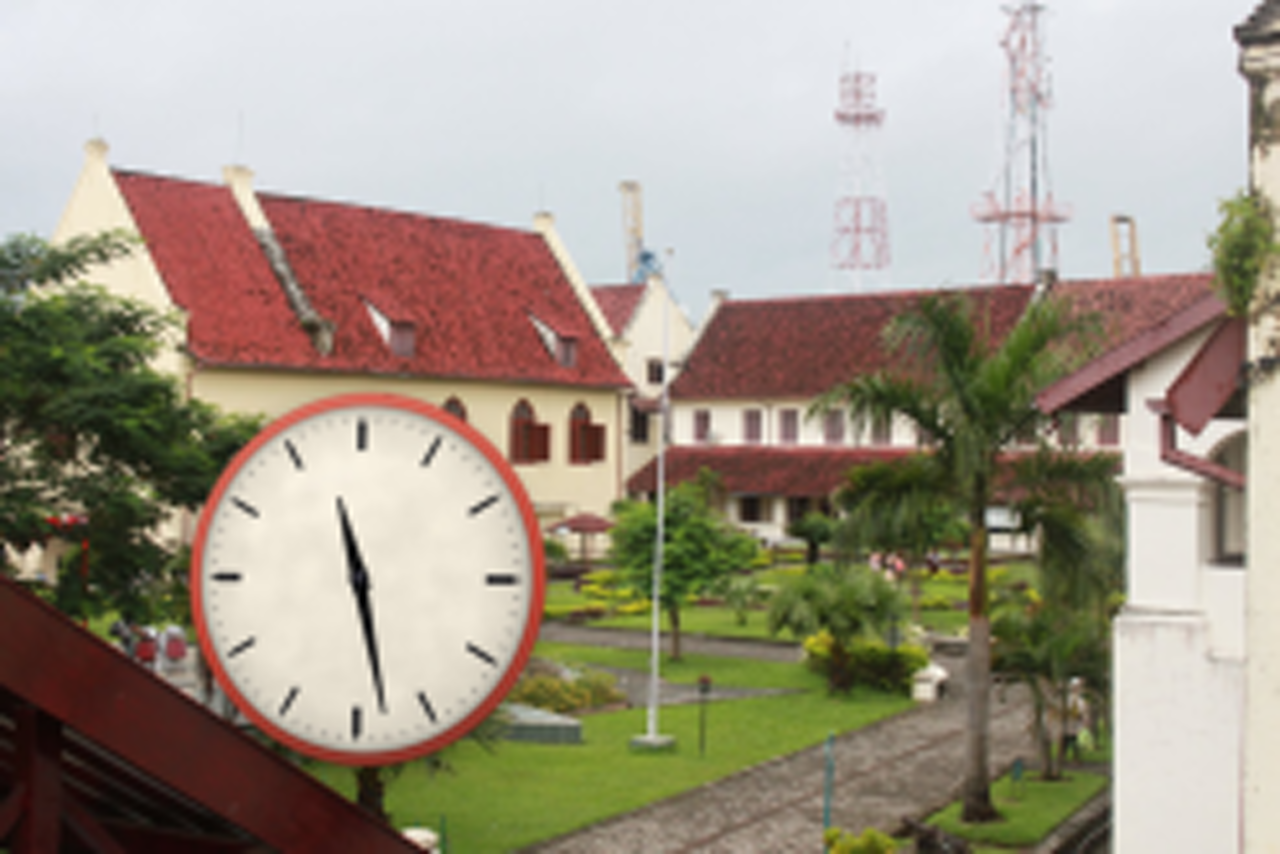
11:28
